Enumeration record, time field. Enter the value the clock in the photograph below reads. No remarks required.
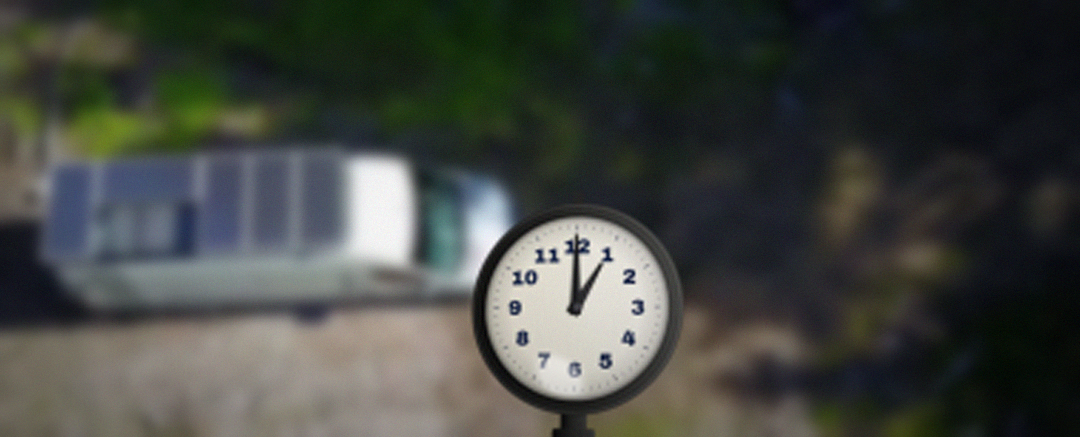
1:00
